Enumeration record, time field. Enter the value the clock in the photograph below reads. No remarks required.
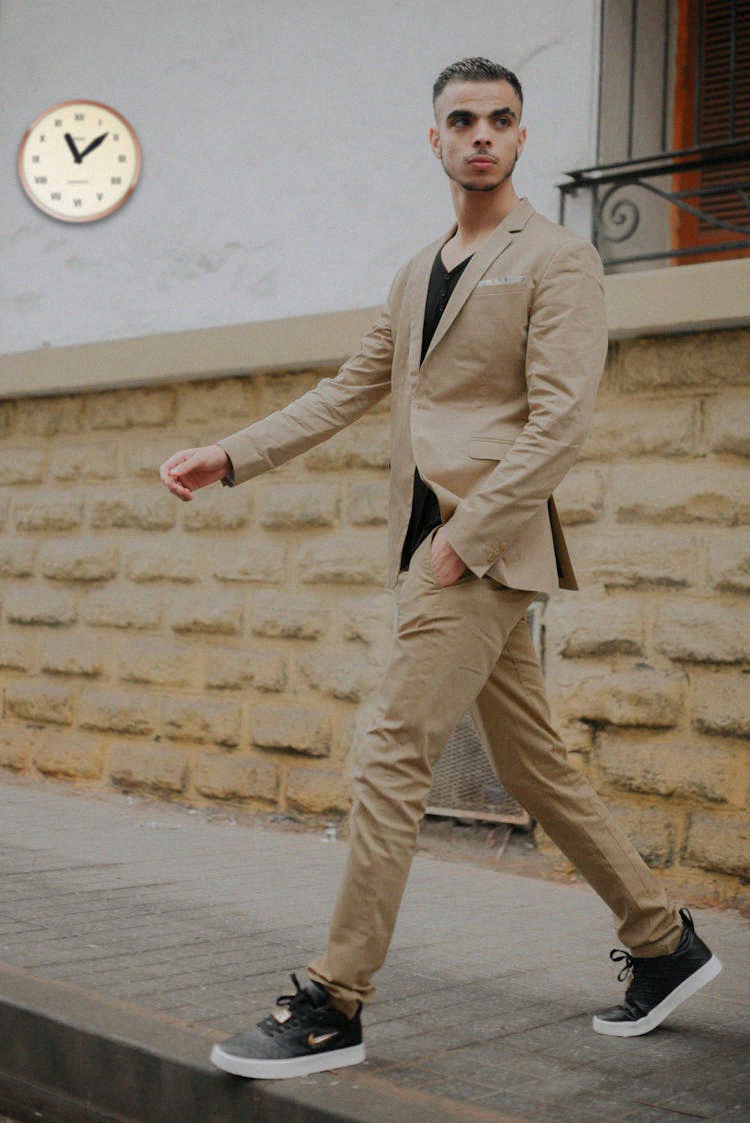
11:08
